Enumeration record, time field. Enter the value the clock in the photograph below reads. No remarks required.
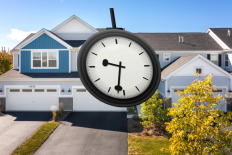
9:32
